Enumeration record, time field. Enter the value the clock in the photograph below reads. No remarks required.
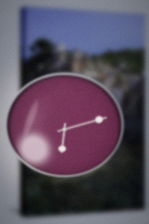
6:12
